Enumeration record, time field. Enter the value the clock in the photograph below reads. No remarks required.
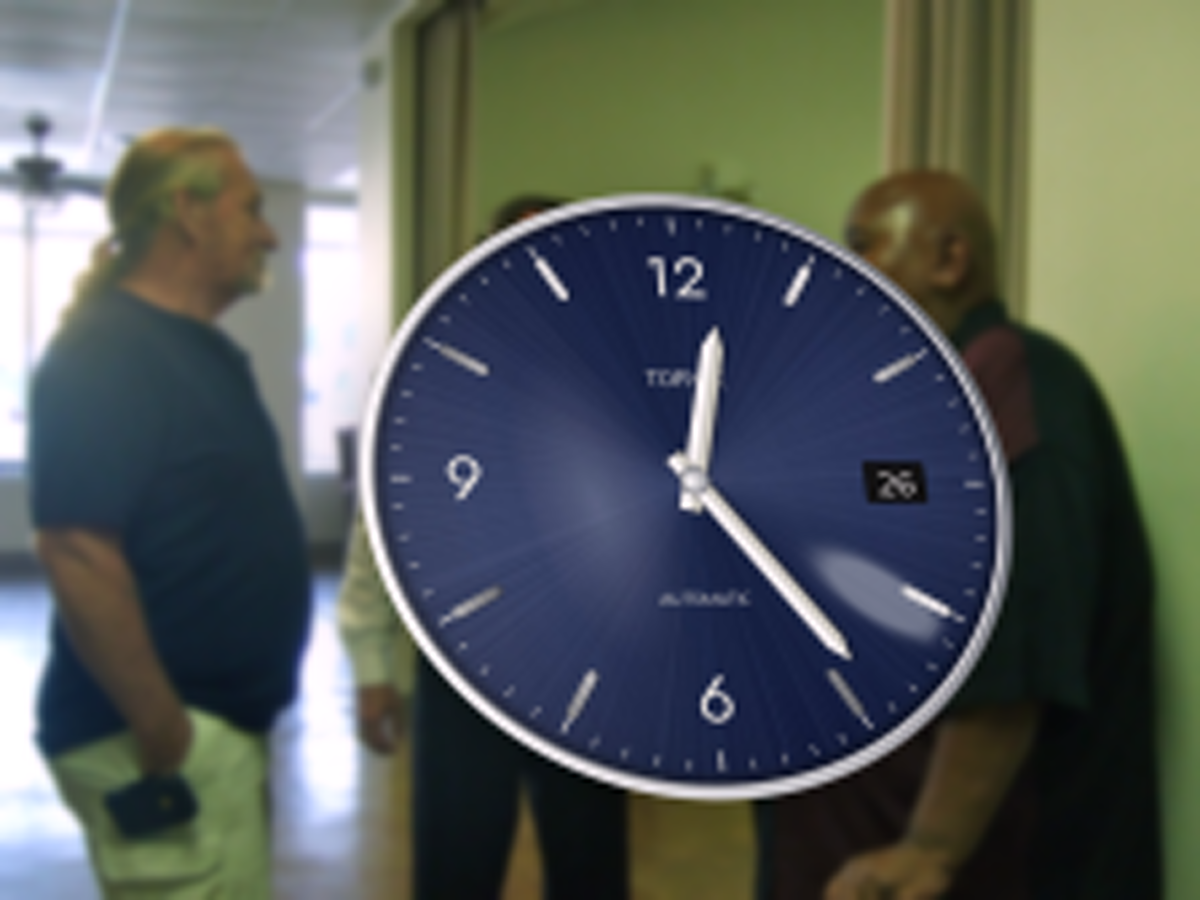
12:24
